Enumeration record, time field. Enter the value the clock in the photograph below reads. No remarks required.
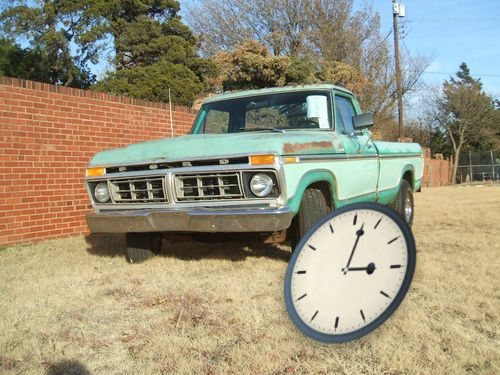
3:02
